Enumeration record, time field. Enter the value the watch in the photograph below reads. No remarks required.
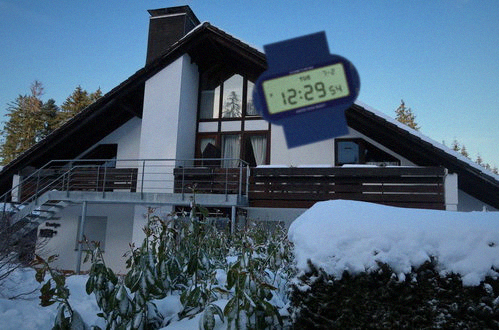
12:29
